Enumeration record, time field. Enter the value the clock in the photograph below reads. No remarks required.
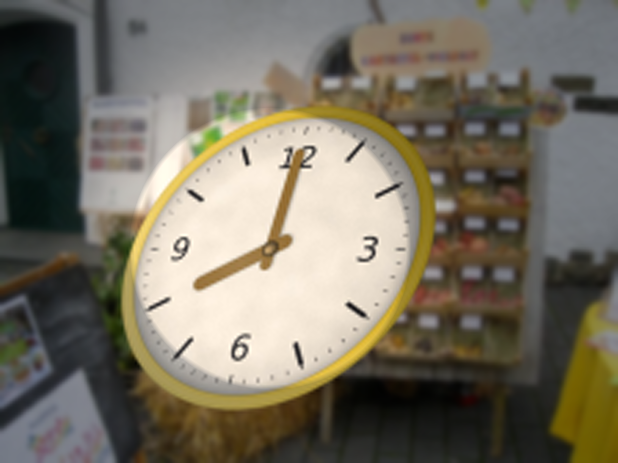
8:00
